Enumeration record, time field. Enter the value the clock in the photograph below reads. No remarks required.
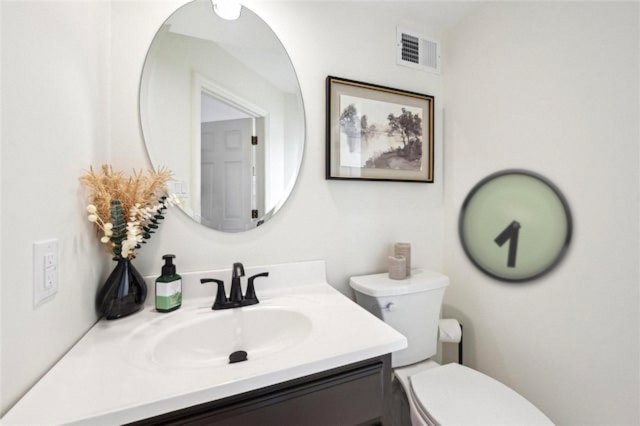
7:31
